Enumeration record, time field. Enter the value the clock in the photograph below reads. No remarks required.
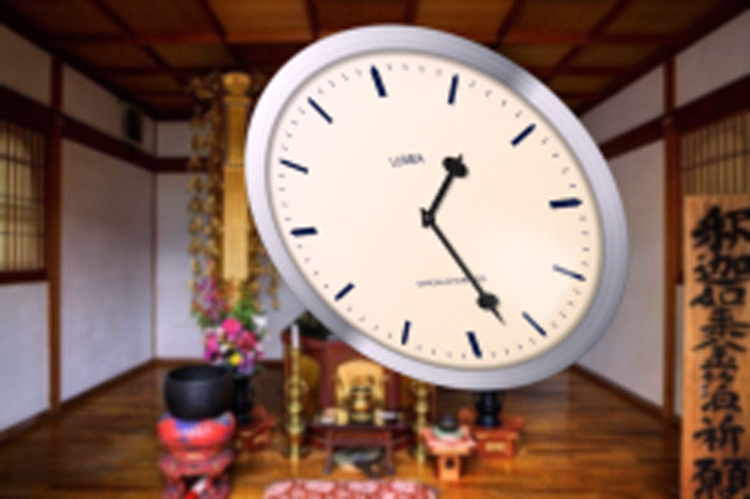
1:27
